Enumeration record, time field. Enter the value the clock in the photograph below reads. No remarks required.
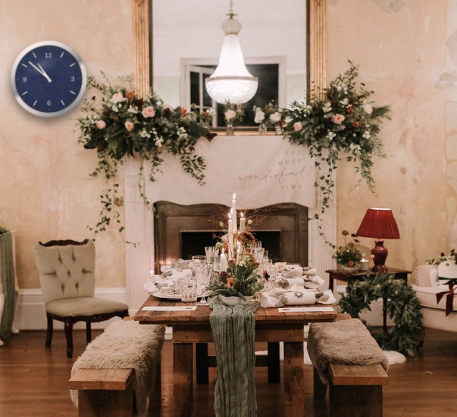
10:52
